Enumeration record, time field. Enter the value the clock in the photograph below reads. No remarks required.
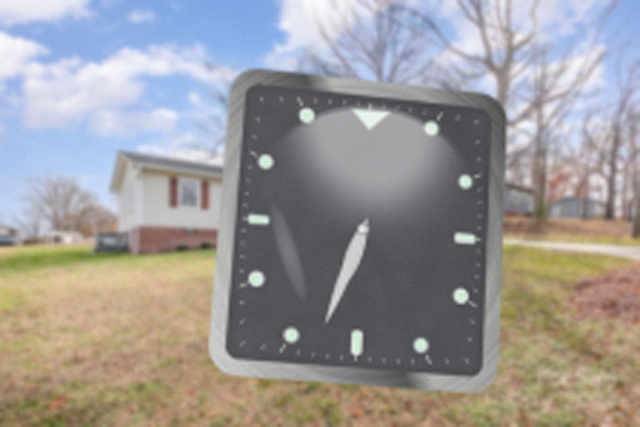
6:33
